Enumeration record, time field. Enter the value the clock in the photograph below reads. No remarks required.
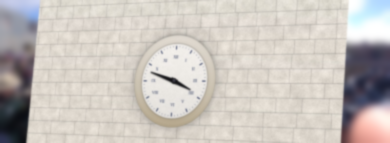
3:48
